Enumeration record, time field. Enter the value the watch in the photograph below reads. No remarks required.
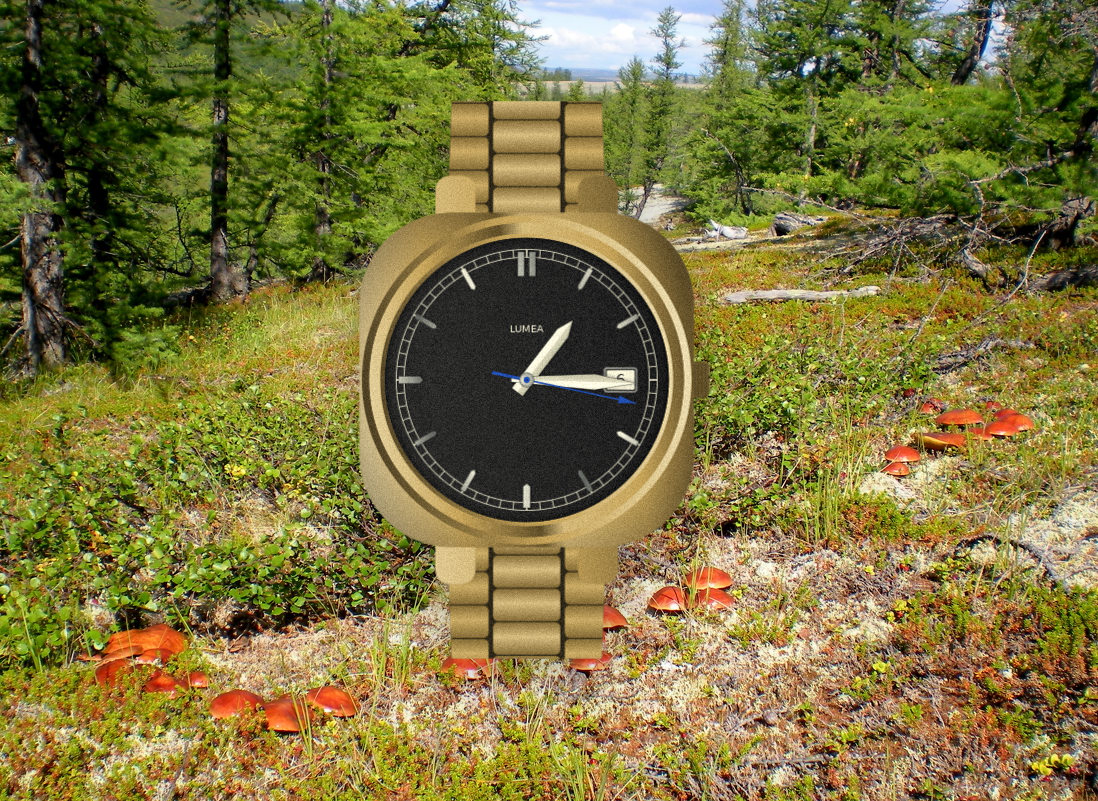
1:15:17
